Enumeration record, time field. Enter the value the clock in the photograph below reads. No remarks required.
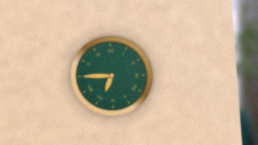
6:45
